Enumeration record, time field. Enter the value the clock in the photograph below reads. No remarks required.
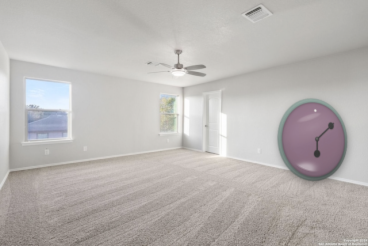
6:09
